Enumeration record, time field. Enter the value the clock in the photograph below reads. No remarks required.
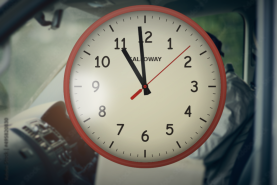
10:59:08
